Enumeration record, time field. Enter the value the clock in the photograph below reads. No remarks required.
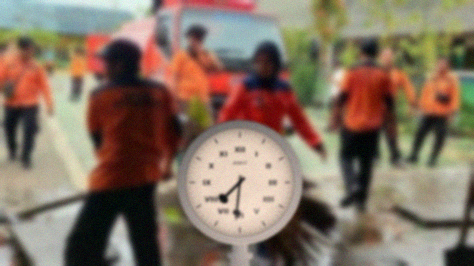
7:31
